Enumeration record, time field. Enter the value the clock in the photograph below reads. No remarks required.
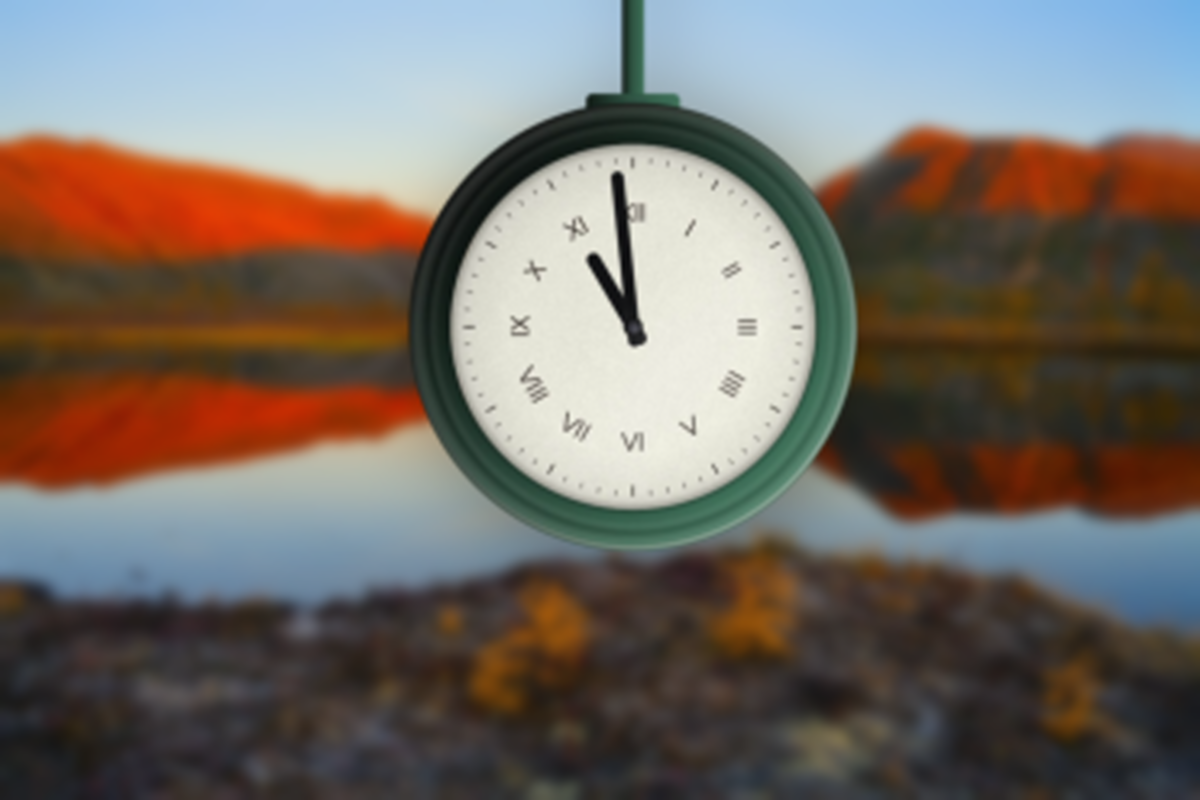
10:59
